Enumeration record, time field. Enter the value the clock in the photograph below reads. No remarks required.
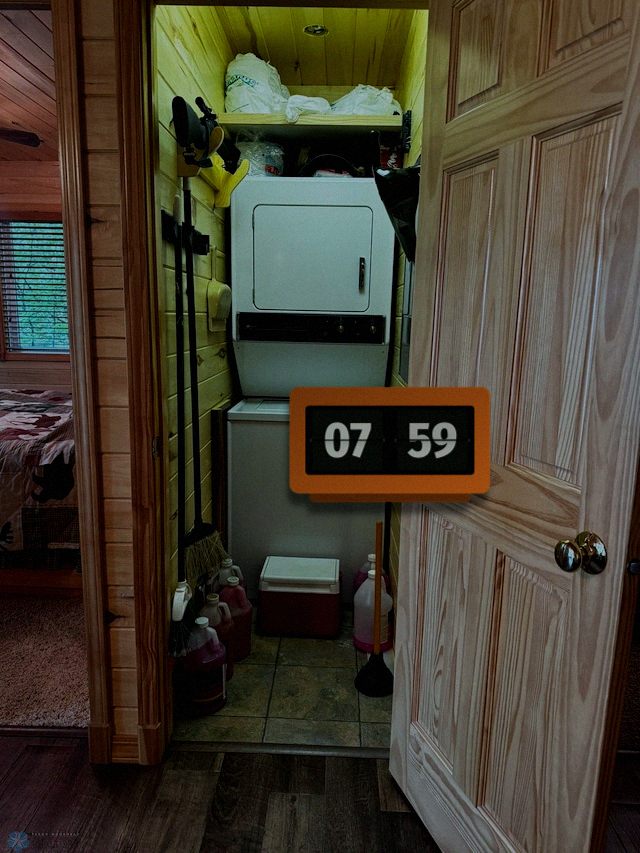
7:59
